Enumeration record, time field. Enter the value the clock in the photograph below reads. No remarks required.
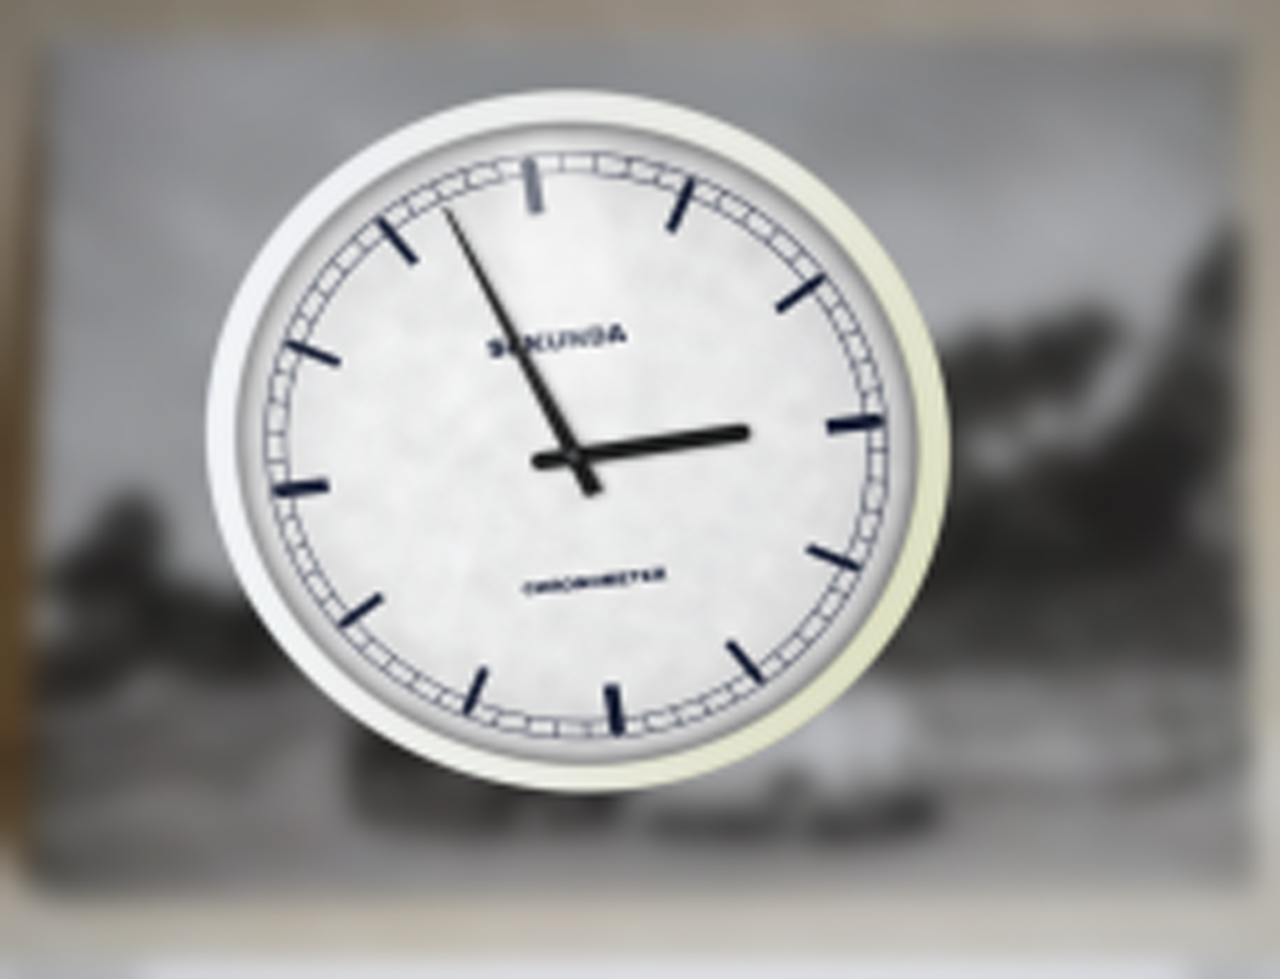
2:57
